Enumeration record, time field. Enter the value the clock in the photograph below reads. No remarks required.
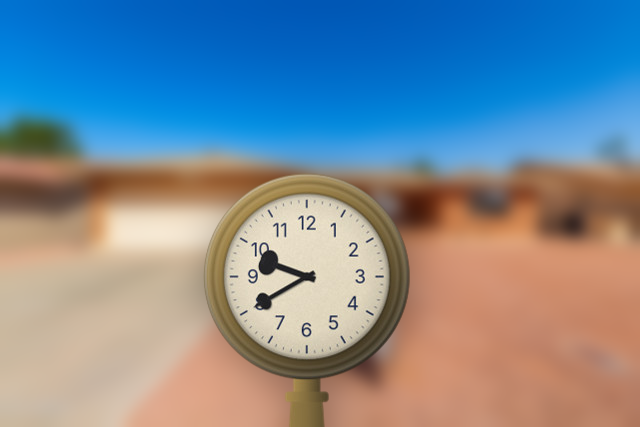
9:40
